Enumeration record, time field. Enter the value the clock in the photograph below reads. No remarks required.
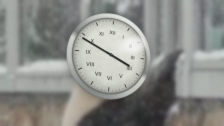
3:49
